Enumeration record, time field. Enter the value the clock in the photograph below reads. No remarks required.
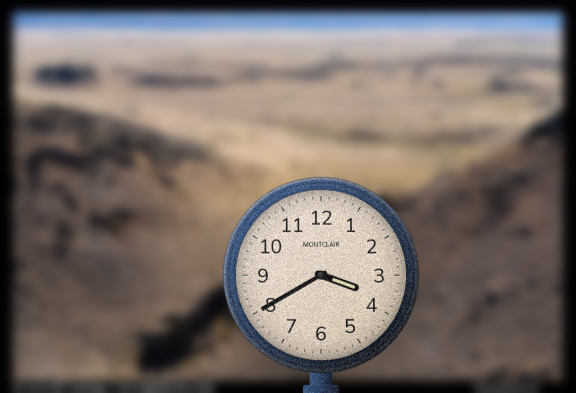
3:40
